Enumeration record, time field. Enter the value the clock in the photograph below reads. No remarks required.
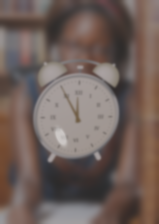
11:55
